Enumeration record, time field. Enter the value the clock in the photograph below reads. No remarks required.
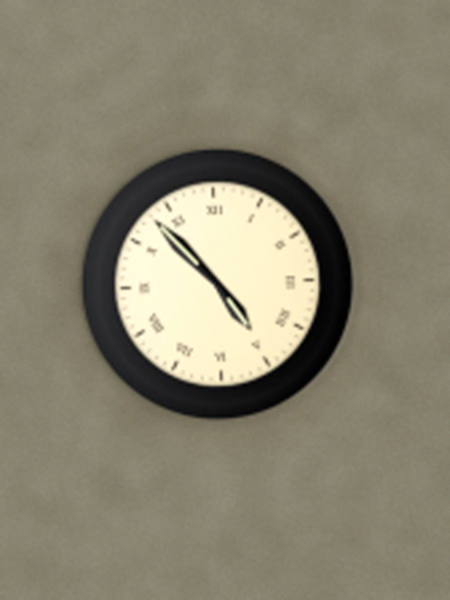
4:53
